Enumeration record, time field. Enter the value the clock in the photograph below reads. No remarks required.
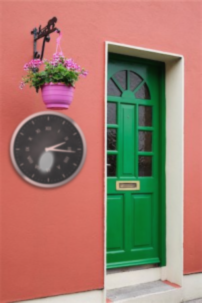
2:16
